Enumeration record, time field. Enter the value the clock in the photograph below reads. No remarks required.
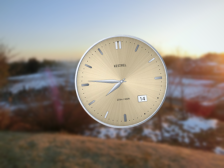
7:46
